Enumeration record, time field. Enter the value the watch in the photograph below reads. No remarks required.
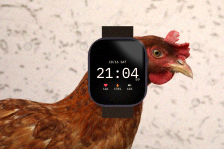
21:04
